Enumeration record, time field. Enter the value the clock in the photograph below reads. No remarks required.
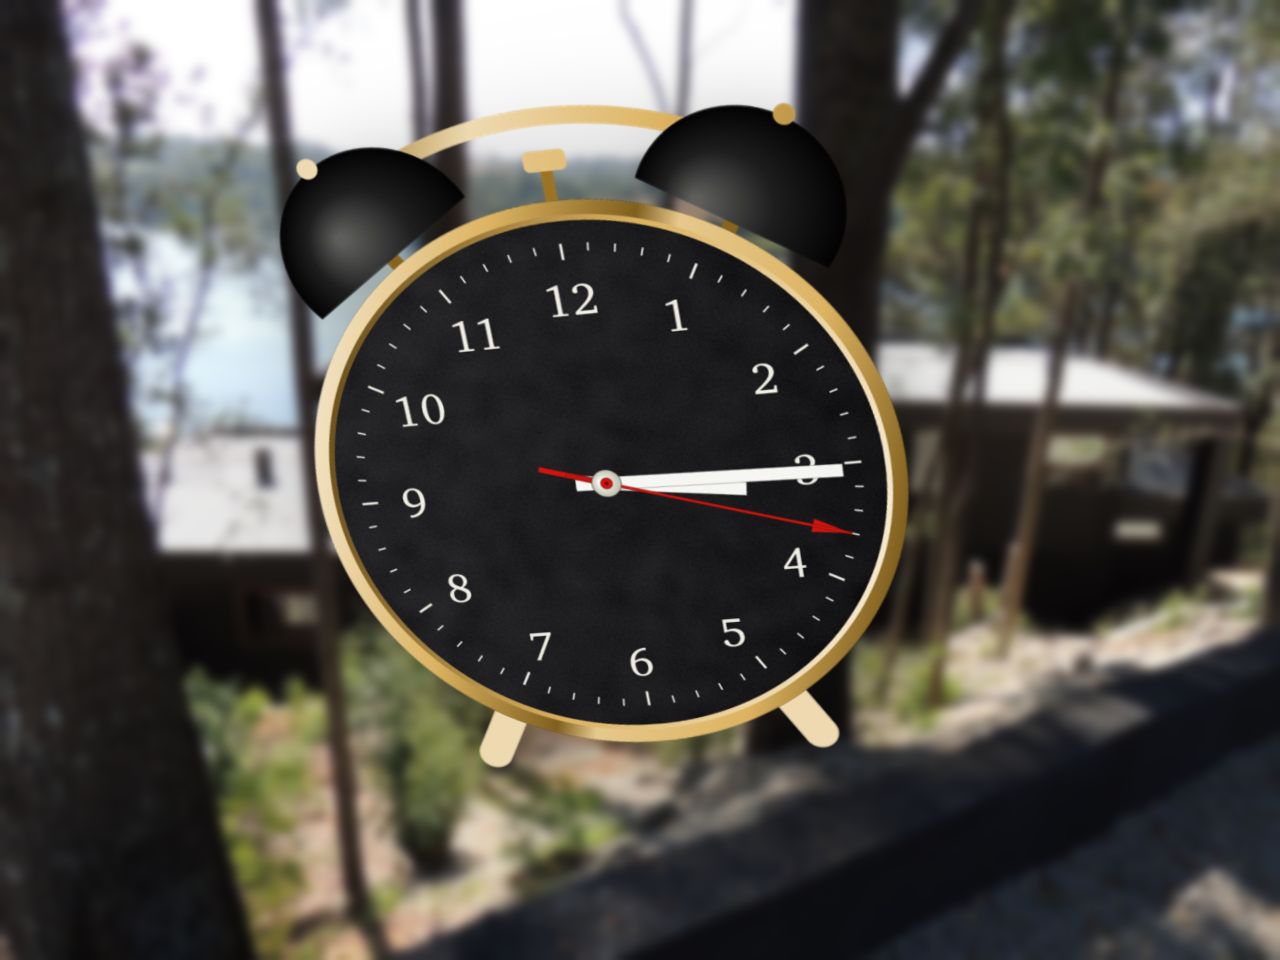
3:15:18
